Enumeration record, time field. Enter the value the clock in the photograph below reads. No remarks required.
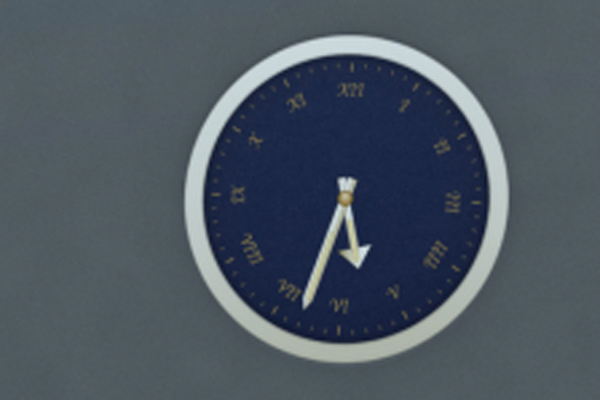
5:33
